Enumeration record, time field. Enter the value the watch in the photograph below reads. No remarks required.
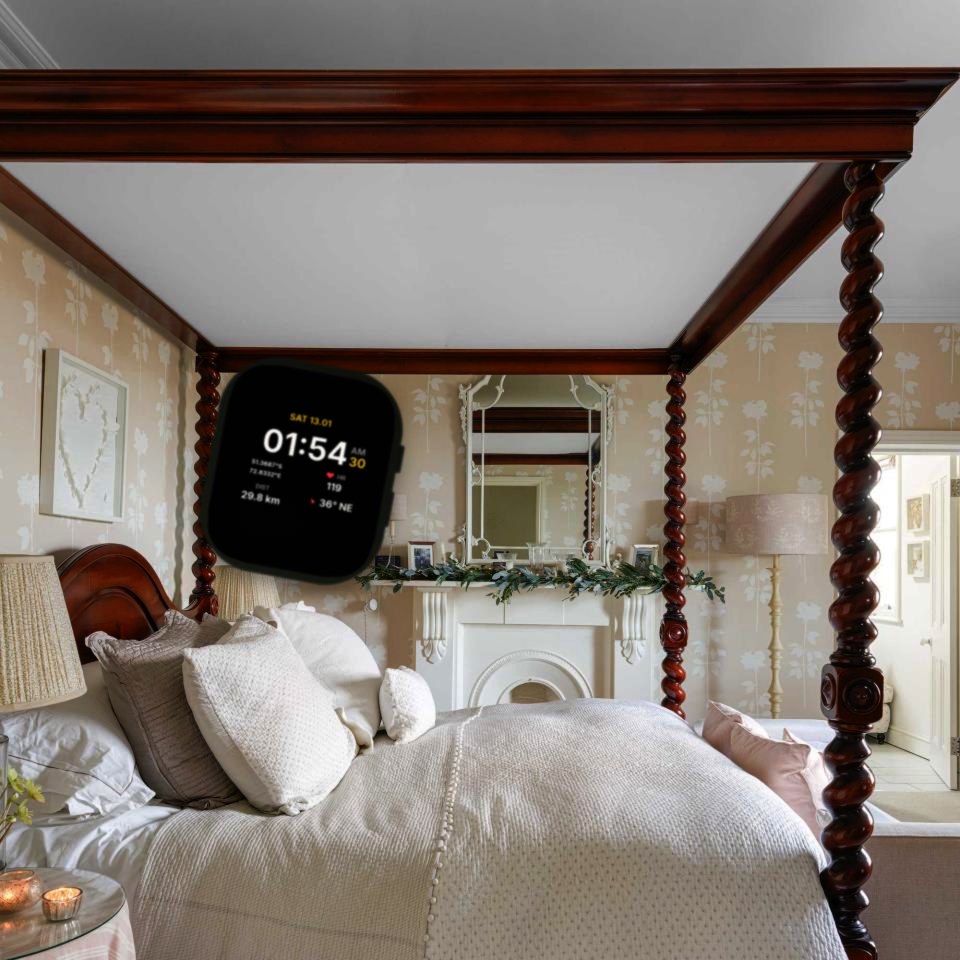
1:54:30
